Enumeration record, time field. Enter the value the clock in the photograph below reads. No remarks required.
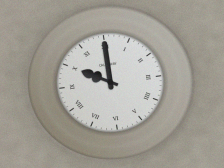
10:00
